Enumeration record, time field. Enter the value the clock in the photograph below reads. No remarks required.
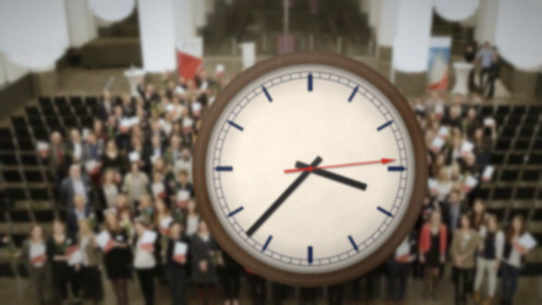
3:37:14
